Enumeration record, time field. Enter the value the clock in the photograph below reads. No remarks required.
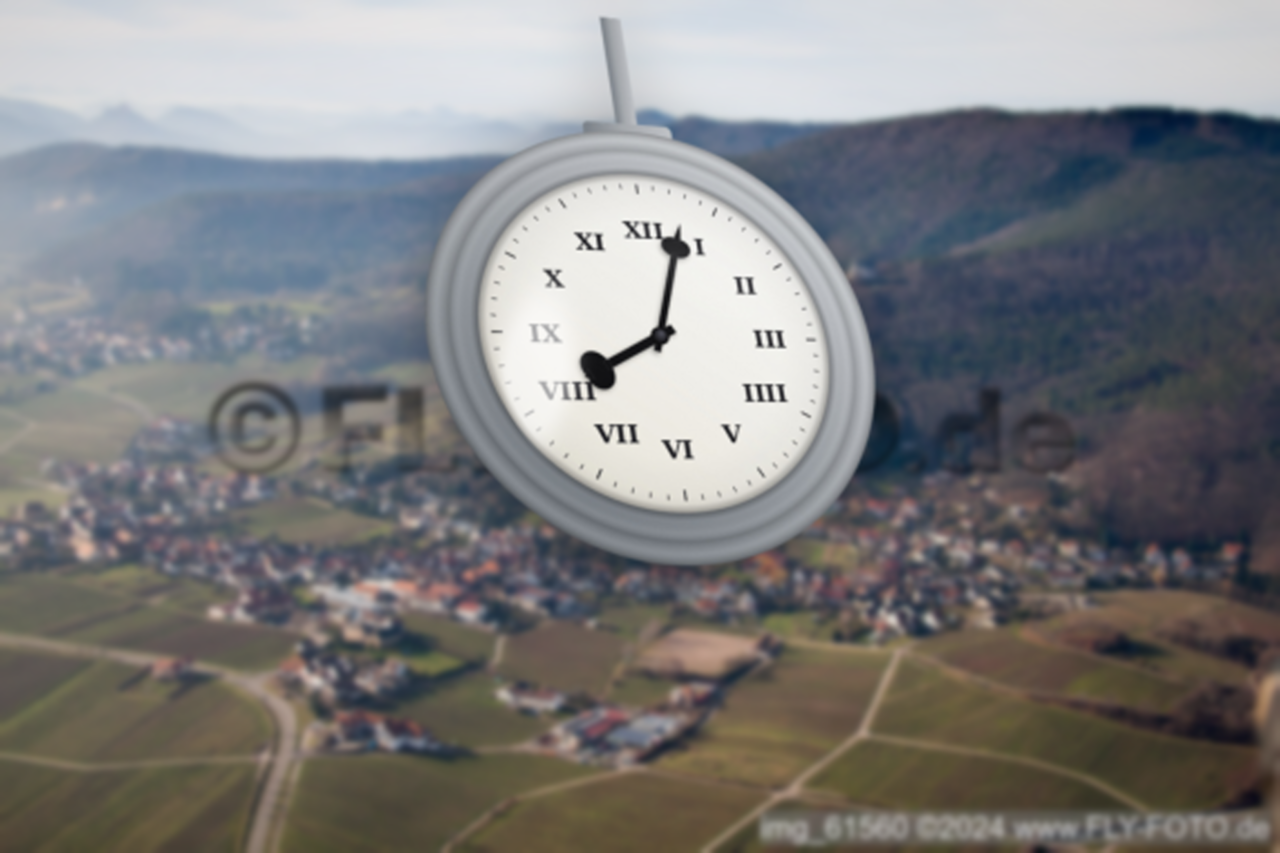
8:03
